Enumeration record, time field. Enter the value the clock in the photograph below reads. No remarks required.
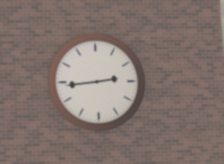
2:44
